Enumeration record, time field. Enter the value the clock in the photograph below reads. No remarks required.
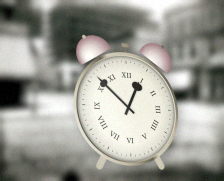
12:52
